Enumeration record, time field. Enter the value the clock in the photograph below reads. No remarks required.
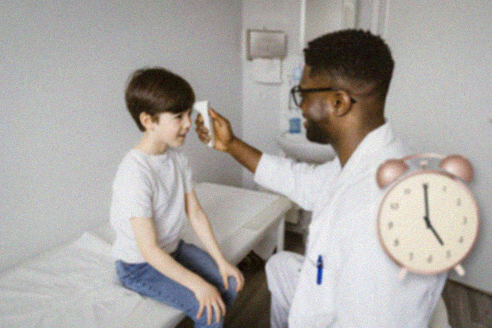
5:00
